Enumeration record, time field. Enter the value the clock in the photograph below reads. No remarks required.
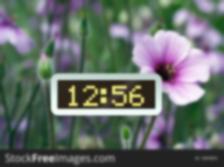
12:56
